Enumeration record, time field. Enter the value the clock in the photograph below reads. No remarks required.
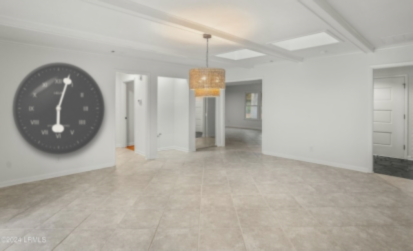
6:03
